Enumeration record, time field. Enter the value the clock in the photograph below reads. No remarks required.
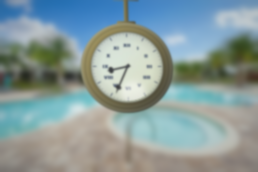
8:34
